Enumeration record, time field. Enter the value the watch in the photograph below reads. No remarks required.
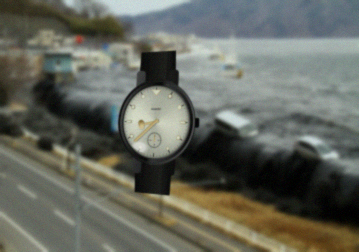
8:38
